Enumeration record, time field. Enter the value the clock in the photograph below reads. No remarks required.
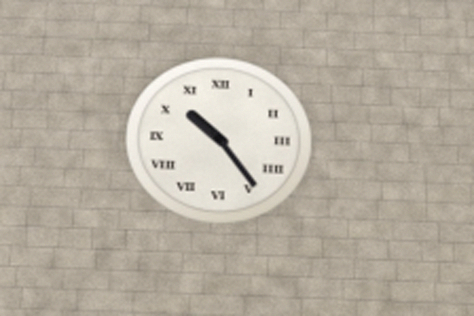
10:24
